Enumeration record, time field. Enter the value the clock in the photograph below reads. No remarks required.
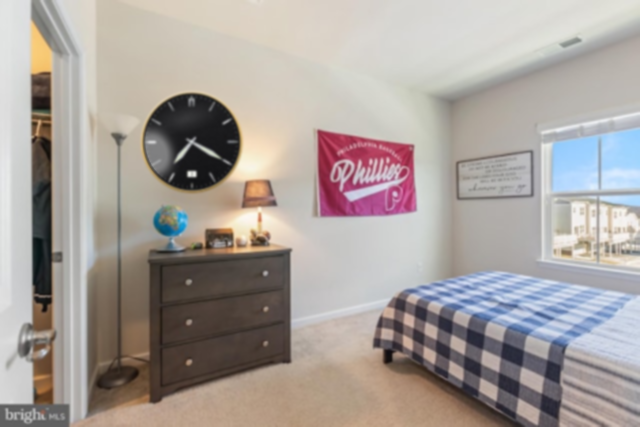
7:20
